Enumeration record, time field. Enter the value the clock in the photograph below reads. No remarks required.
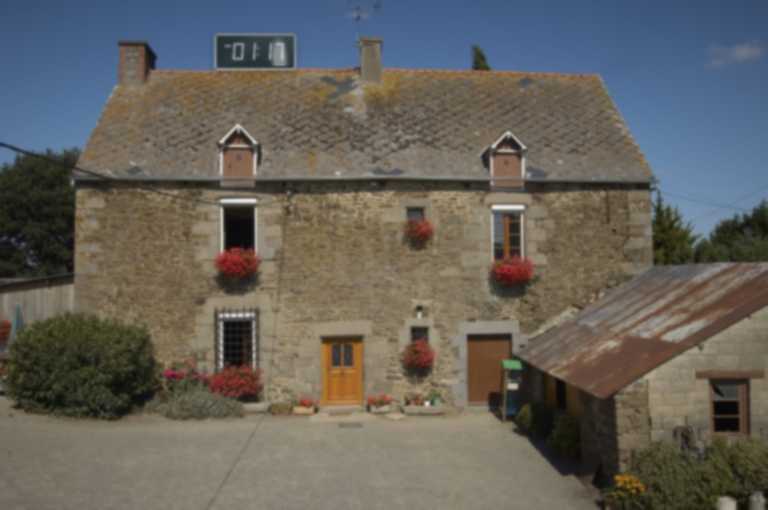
1:17
